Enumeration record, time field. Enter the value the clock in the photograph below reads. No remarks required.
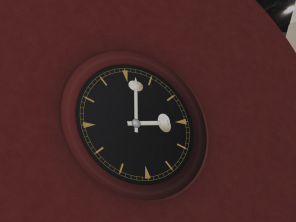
3:02
